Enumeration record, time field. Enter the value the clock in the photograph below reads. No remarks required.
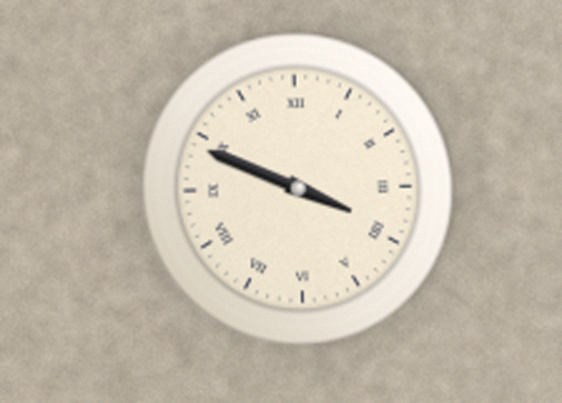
3:49
